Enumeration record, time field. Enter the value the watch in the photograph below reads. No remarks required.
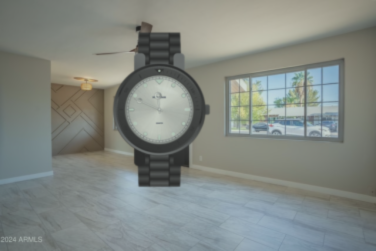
11:49
